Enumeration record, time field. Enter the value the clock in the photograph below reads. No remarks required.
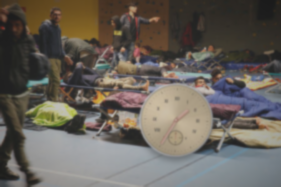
1:35
